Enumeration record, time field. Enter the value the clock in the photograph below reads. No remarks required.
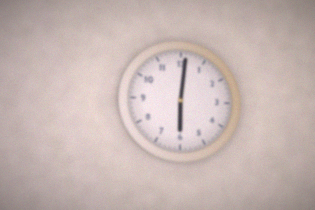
6:01
